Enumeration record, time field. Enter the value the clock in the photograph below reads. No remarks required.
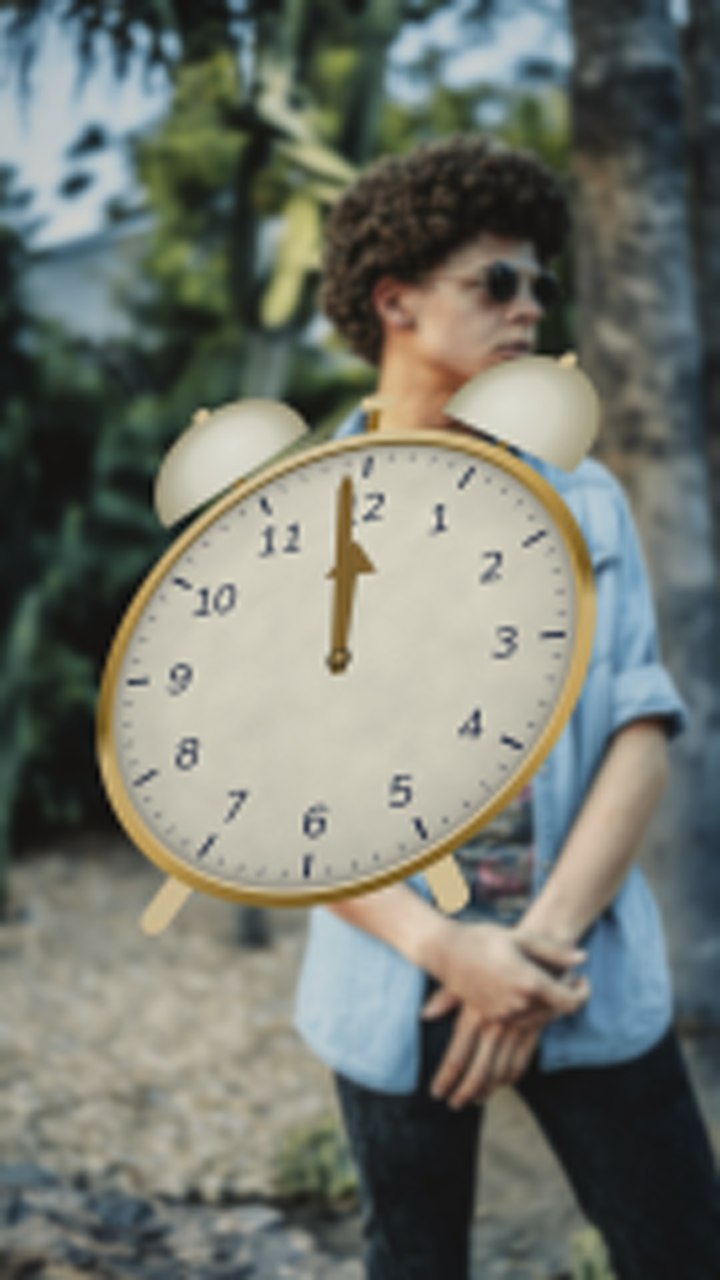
11:59
